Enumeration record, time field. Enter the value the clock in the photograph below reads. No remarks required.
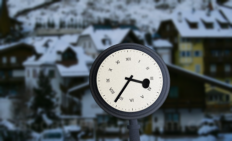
3:36
